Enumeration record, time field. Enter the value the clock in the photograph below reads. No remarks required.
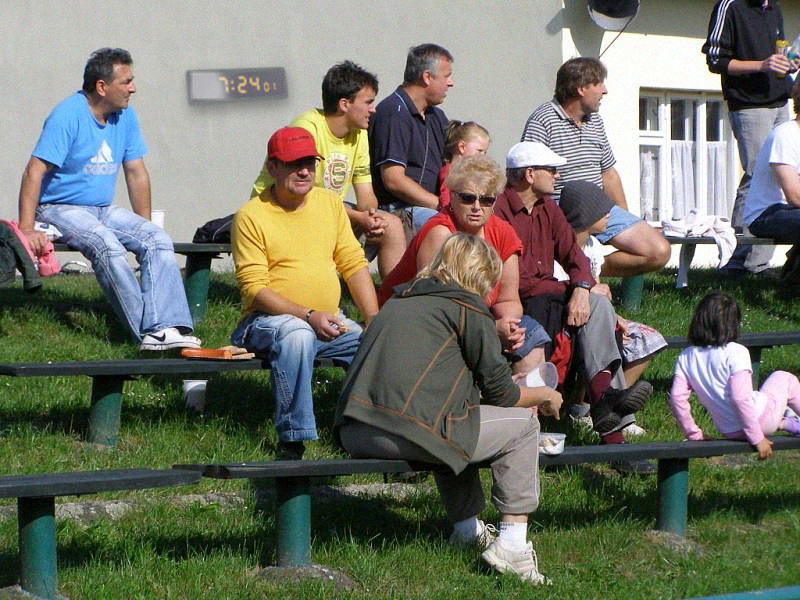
7:24
